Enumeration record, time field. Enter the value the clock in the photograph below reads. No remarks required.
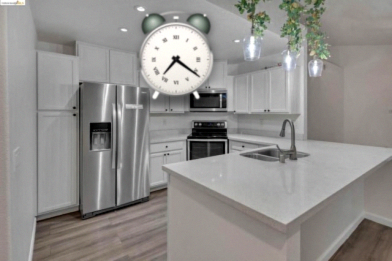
7:21
